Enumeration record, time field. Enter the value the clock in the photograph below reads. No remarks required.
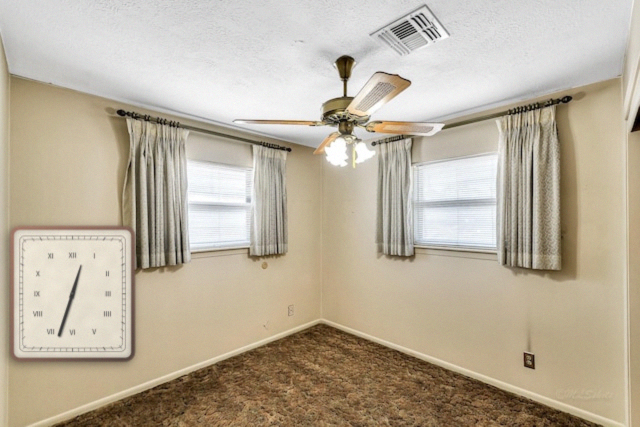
12:33
